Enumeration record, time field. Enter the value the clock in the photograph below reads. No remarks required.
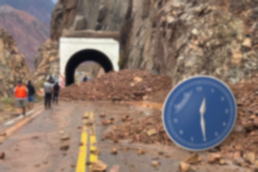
12:30
